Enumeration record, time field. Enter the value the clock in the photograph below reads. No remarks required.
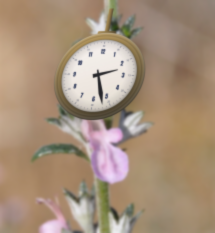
2:27
